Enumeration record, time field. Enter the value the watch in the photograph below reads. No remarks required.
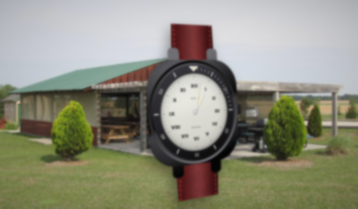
1:02
